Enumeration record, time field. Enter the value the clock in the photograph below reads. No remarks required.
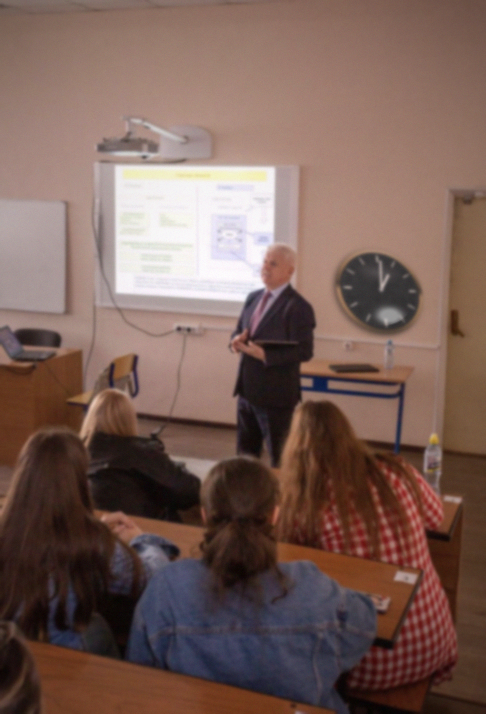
1:01
